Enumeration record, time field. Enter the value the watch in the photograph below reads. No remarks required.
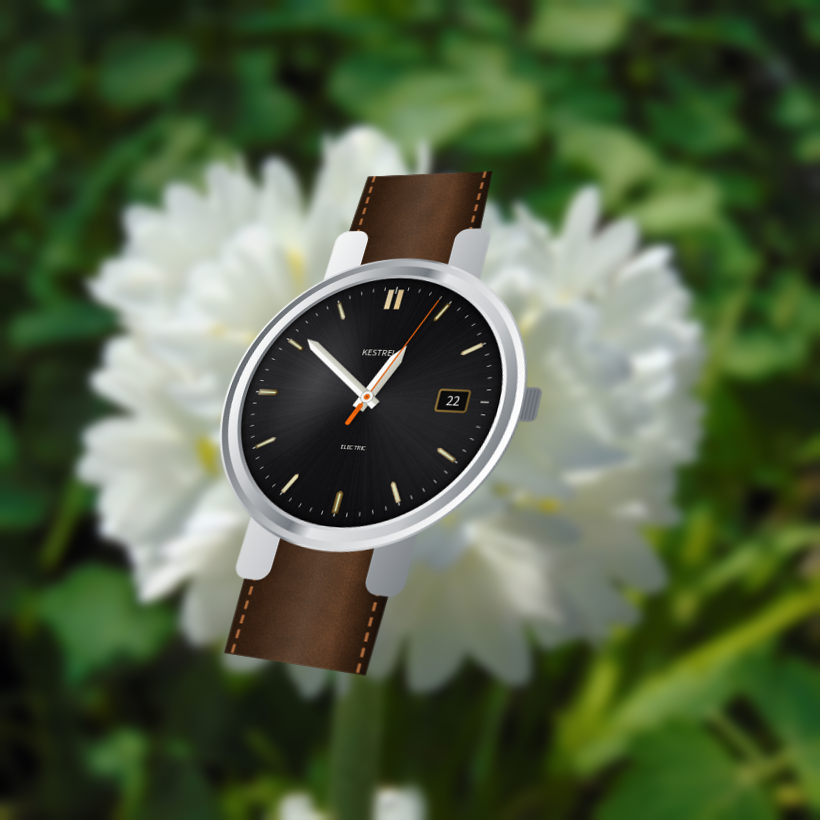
12:51:04
